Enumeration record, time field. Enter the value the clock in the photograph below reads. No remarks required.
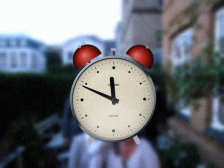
11:49
